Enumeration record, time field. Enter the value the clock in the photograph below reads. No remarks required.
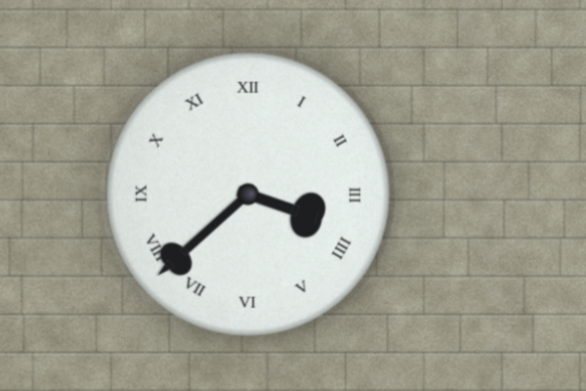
3:38
